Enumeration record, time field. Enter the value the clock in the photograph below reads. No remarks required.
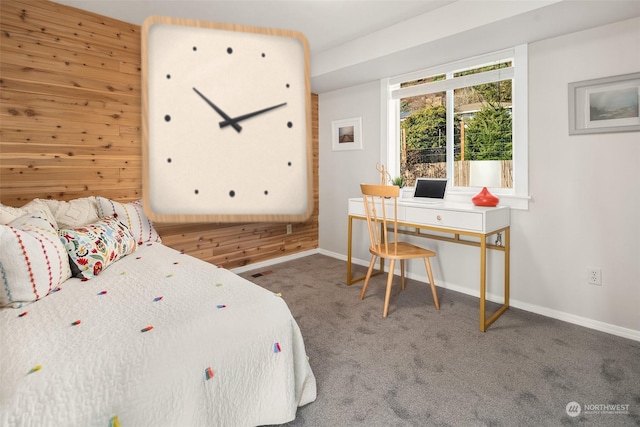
10:12
